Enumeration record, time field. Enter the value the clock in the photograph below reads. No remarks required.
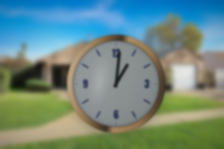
1:01
